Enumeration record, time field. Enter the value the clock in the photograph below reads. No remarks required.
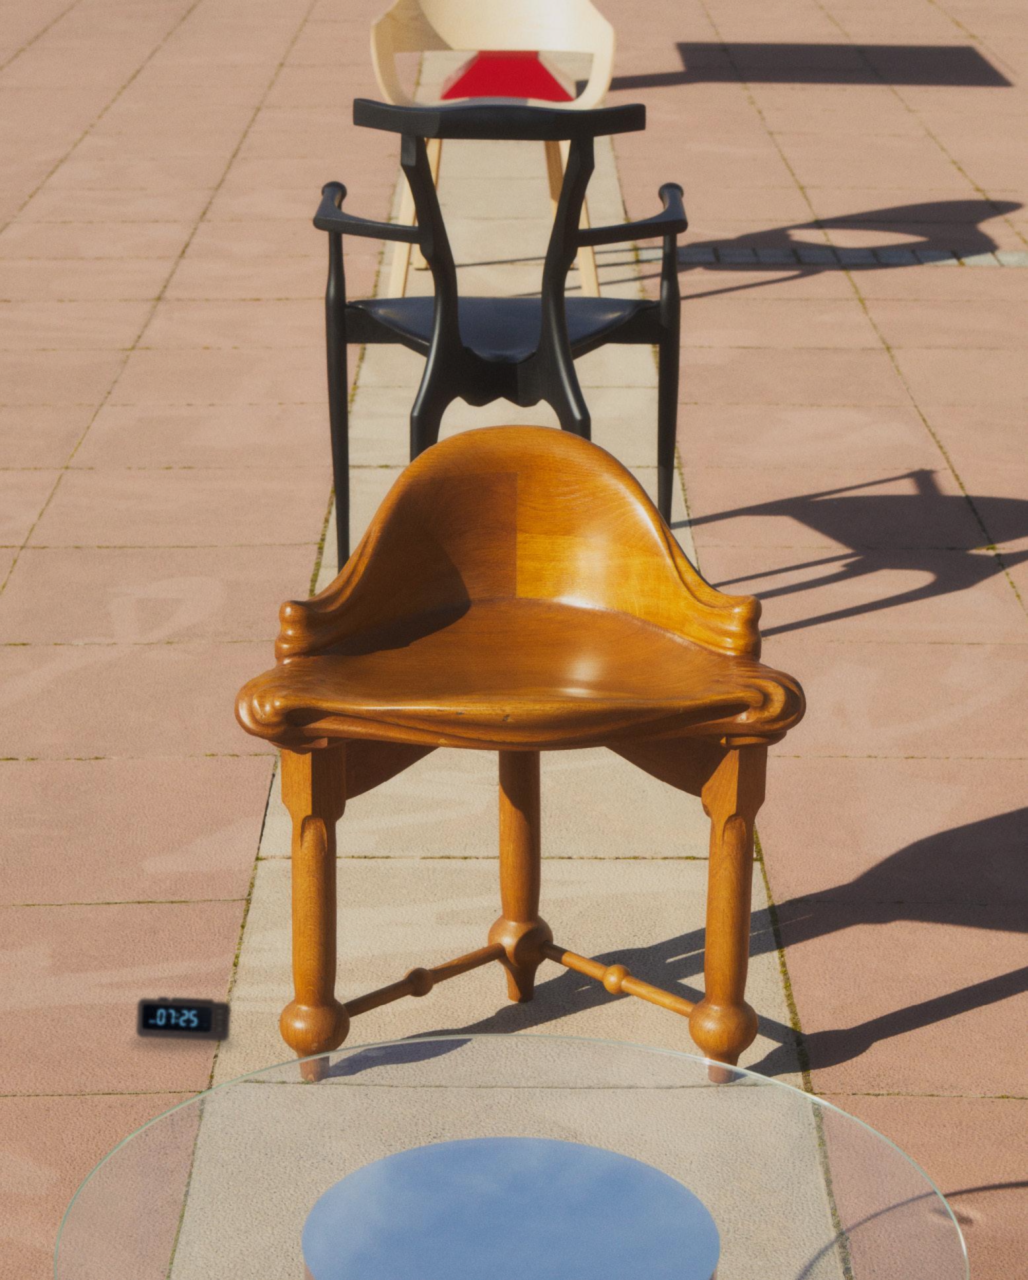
7:25
